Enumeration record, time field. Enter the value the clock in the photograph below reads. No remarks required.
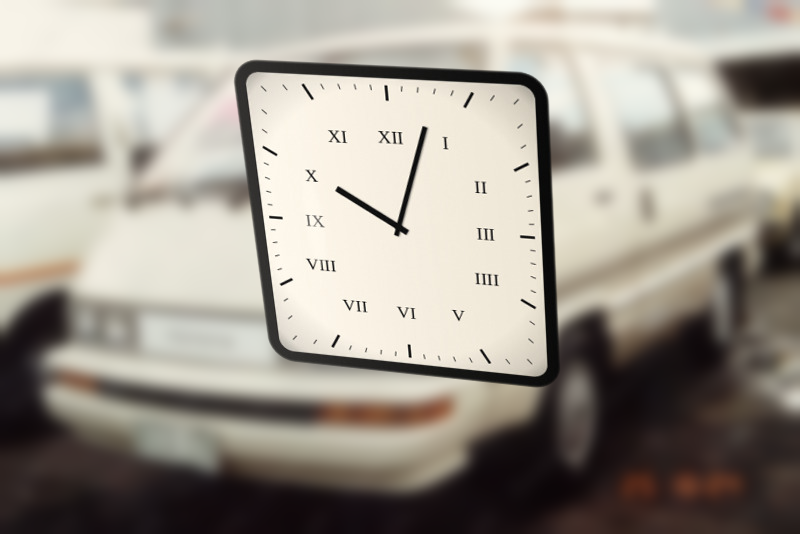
10:03
